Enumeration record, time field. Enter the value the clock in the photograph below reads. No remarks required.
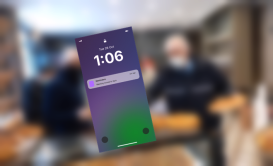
1:06
